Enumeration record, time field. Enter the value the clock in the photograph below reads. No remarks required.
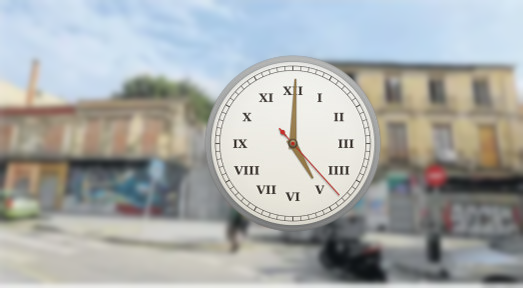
5:00:23
